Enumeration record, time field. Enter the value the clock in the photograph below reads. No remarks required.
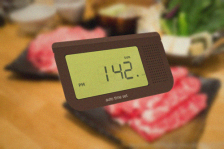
1:42
